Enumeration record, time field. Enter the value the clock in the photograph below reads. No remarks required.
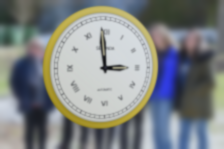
2:59
